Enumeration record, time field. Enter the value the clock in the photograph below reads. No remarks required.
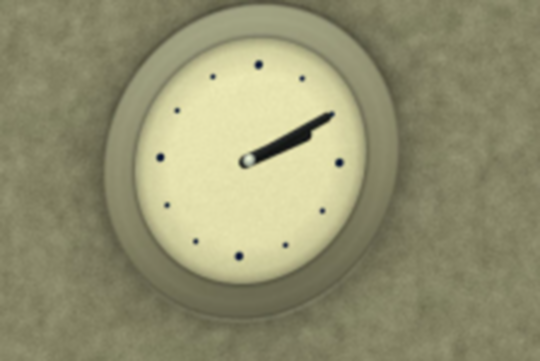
2:10
